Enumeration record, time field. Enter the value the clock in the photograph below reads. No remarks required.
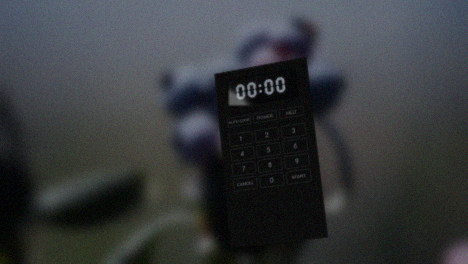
0:00
